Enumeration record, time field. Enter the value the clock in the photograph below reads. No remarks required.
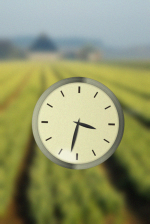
3:32
